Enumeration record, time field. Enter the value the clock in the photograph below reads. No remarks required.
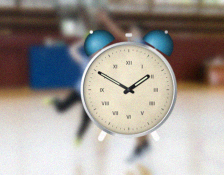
1:50
